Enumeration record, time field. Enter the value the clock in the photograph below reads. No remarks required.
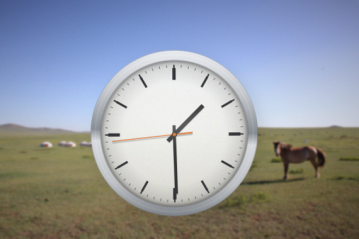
1:29:44
